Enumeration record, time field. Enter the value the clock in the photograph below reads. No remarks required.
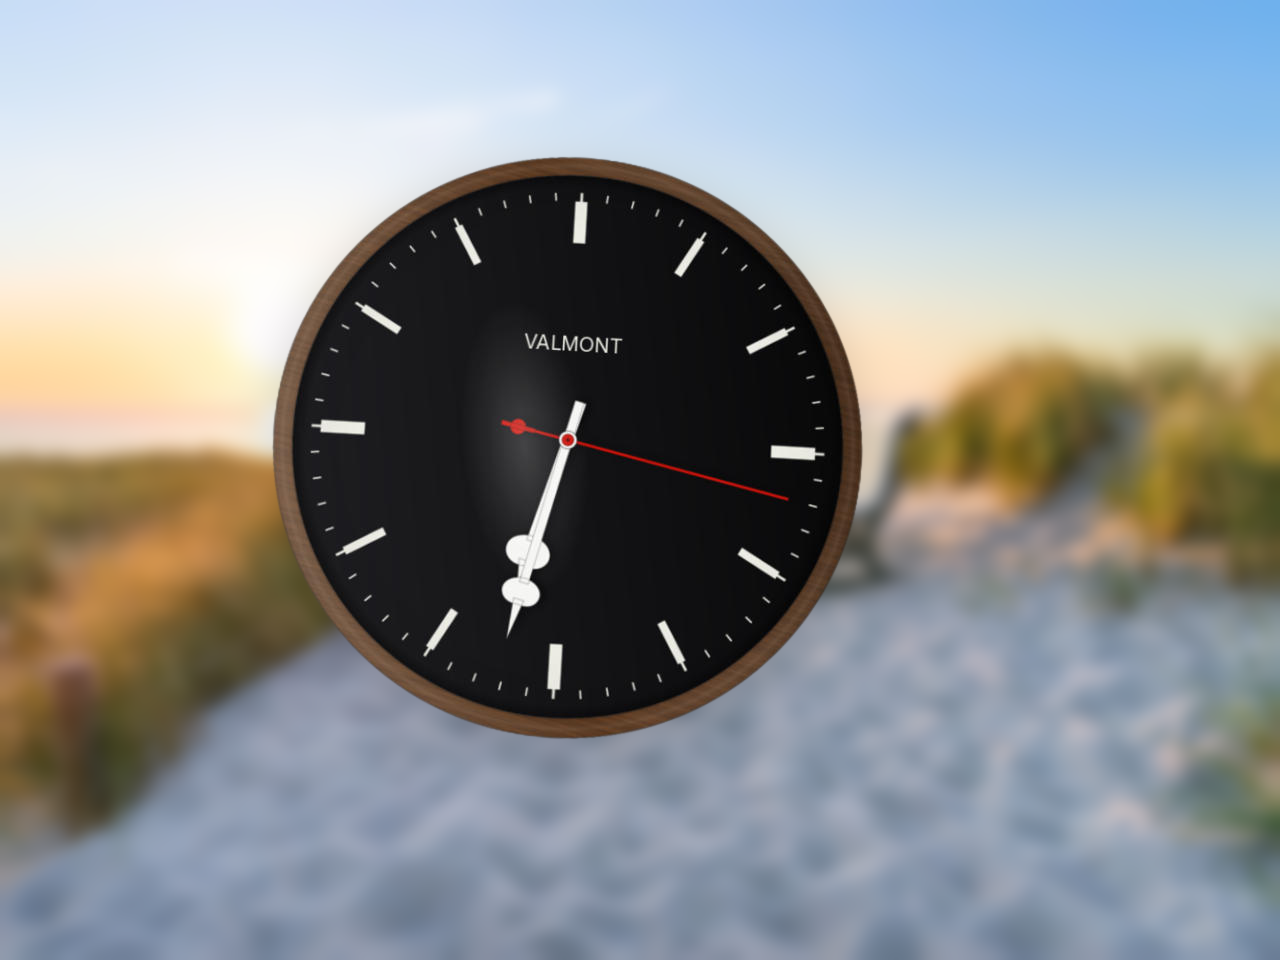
6:32:17
